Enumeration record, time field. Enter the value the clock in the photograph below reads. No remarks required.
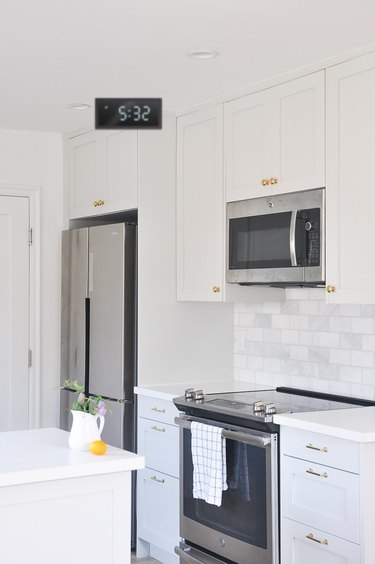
5:32
